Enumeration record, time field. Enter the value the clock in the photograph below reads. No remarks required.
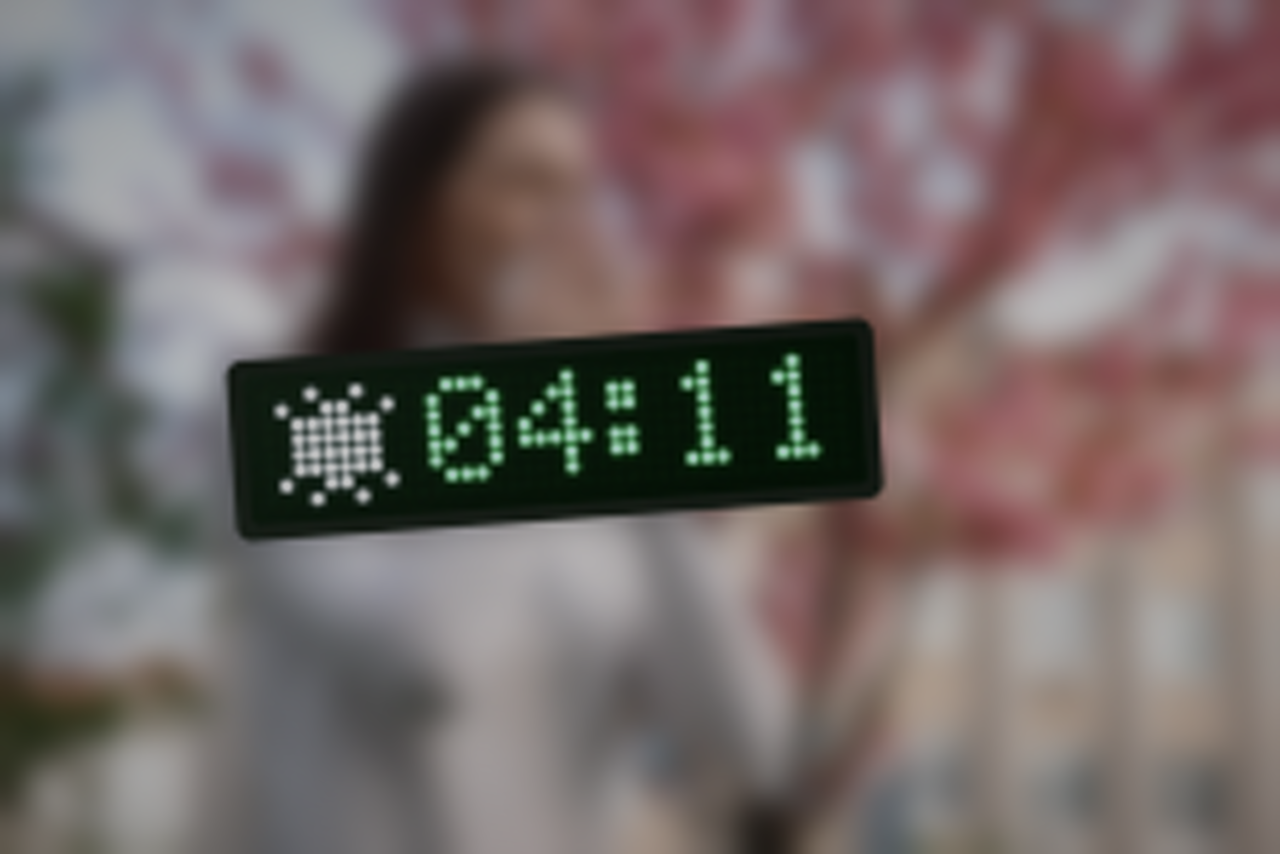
4:11
